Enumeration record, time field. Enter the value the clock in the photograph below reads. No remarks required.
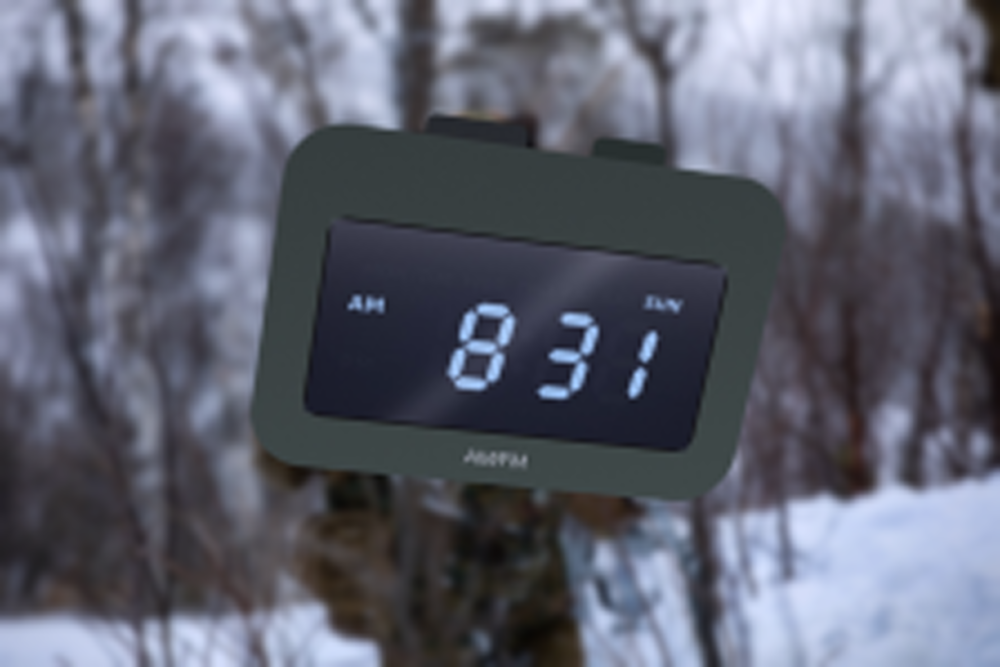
8:31
